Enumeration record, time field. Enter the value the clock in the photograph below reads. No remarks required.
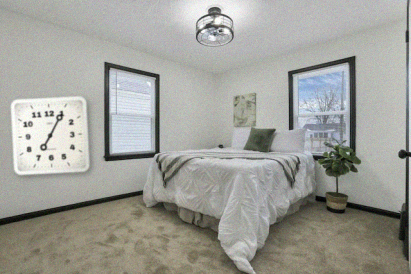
7:05
